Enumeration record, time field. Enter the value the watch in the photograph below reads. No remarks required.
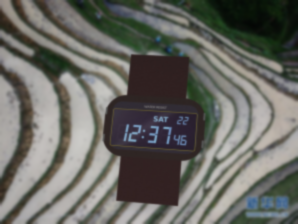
12:37:46
